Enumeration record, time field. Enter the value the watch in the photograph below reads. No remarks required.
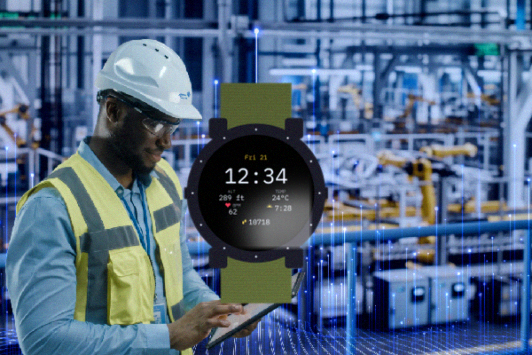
12:34
